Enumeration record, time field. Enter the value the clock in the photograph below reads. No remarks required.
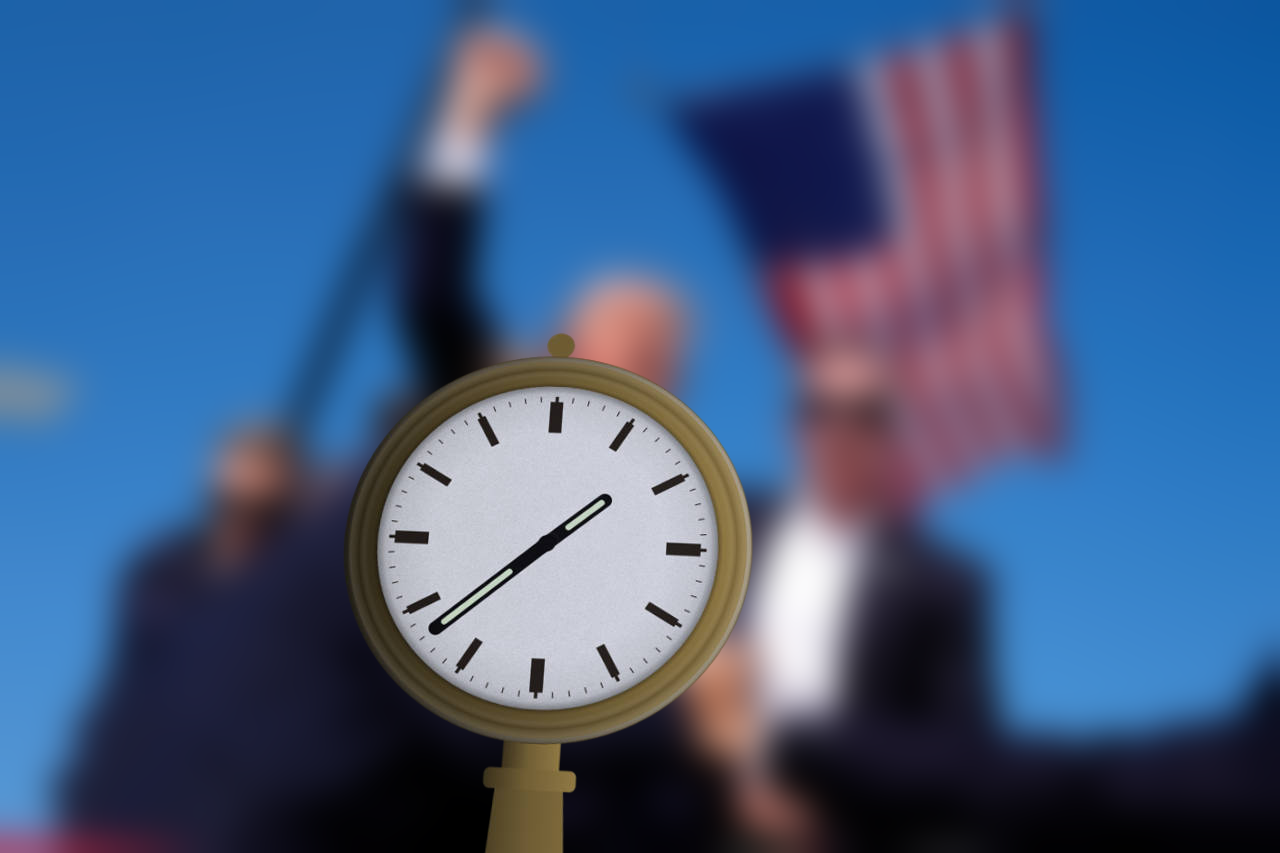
1:38
